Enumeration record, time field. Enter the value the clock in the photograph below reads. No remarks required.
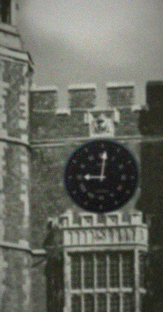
9:01
